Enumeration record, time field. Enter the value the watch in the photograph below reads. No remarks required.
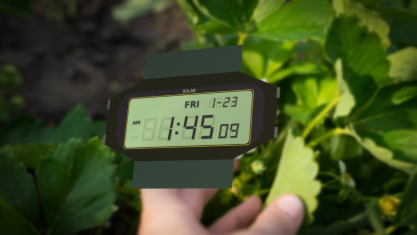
1:45:09
